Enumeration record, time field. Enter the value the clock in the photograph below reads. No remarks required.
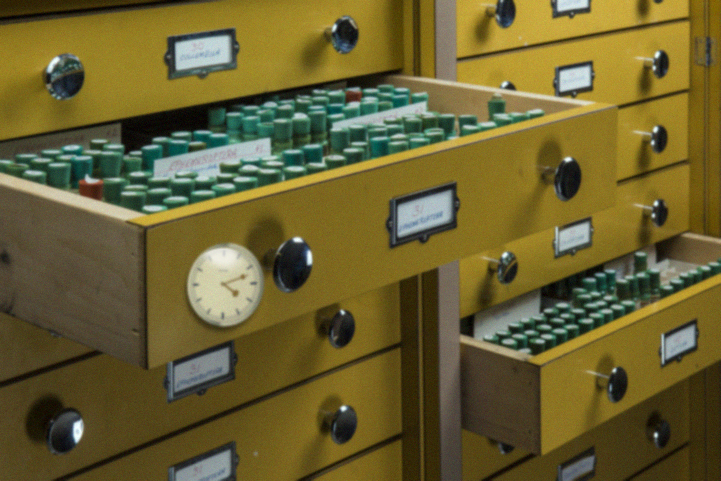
4:12
